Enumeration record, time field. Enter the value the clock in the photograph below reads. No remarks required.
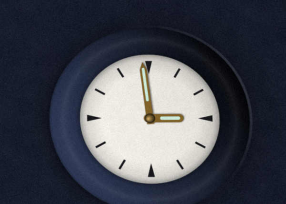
2:59
